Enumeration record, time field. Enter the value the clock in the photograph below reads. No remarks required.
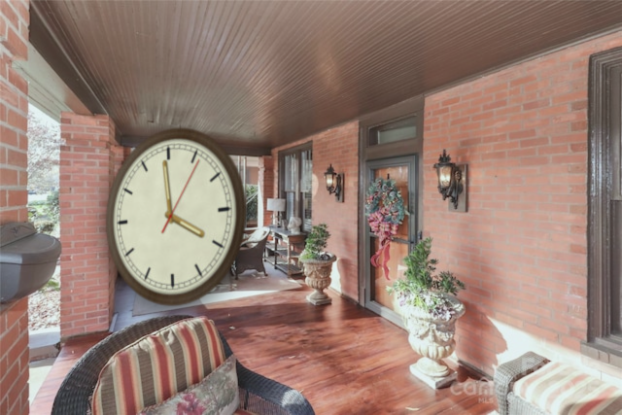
3:59:06
